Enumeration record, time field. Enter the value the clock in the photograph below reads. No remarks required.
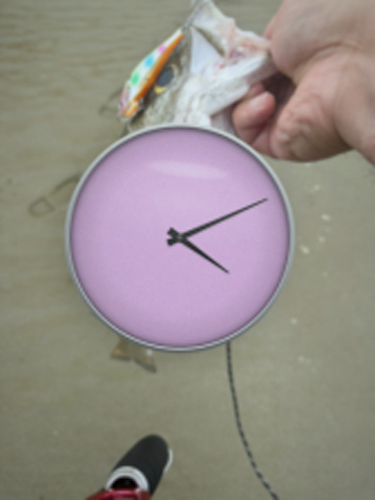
4:11
